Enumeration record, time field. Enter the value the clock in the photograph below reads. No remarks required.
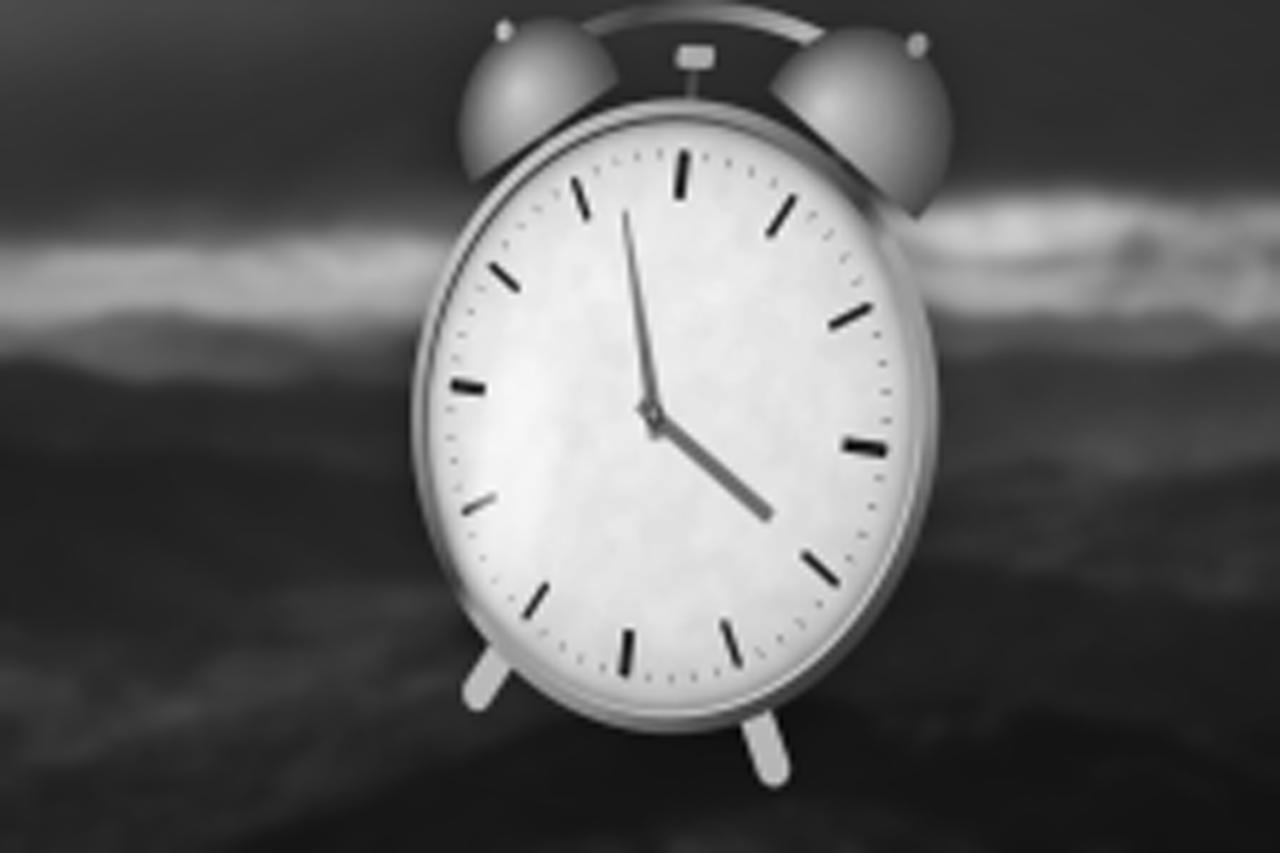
3:57
